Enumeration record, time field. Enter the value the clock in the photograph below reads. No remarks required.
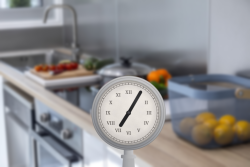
7:05
